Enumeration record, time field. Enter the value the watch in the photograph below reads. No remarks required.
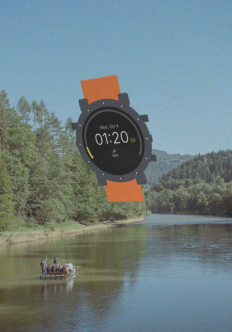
1:20
